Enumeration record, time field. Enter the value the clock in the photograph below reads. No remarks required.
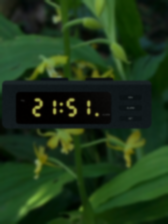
21:51
